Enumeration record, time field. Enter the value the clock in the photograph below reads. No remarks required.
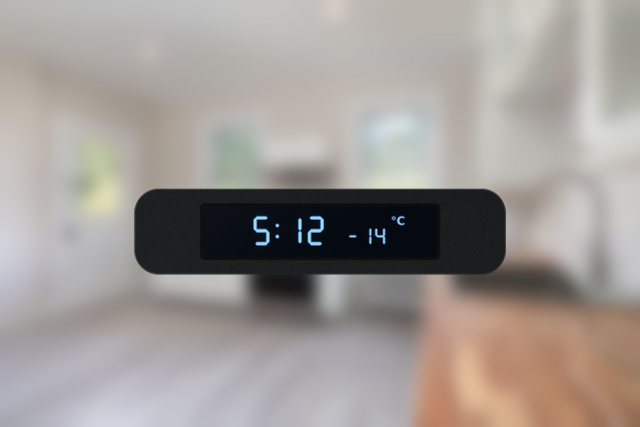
5:12
